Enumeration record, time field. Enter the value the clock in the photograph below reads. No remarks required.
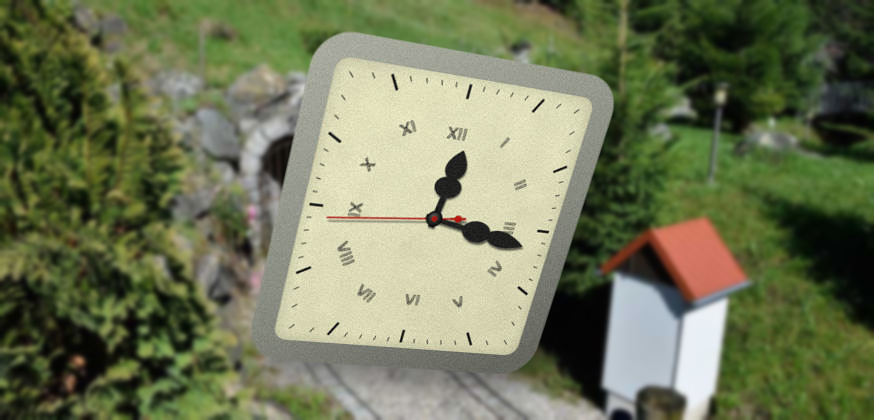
12:16:44
